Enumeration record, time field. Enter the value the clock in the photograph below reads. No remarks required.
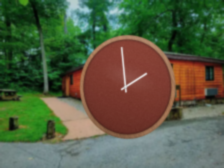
1:59
